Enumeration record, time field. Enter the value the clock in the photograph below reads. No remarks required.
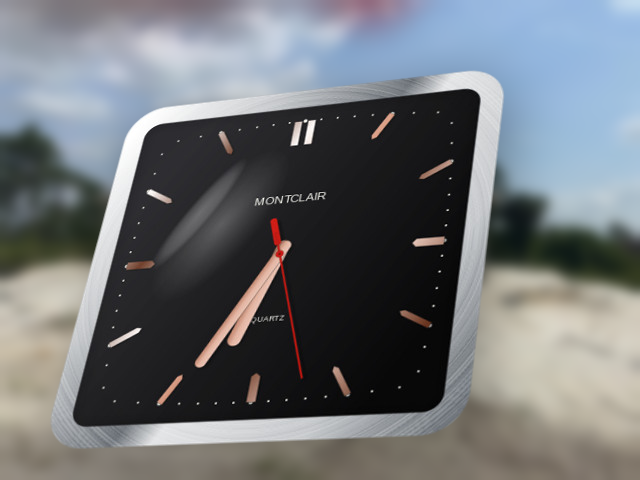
6:34:27
